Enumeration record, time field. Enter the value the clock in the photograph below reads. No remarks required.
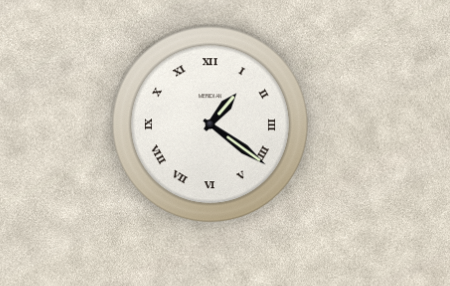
1:21
